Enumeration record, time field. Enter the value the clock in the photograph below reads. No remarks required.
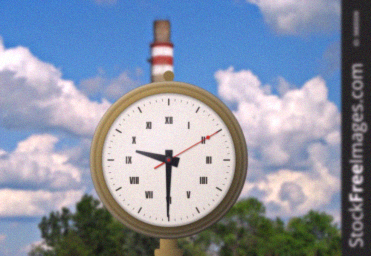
9:30:10
